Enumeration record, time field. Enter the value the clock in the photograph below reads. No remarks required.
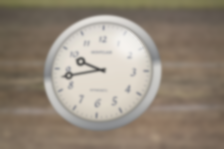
9:43
